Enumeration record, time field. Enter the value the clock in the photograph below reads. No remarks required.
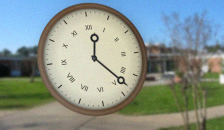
12:23
